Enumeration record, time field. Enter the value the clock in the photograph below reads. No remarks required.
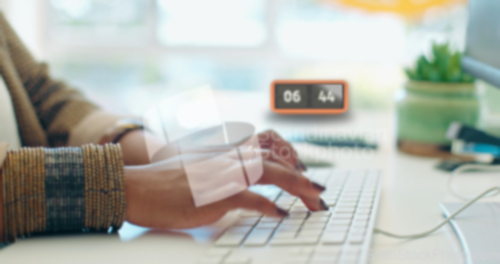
6:44
